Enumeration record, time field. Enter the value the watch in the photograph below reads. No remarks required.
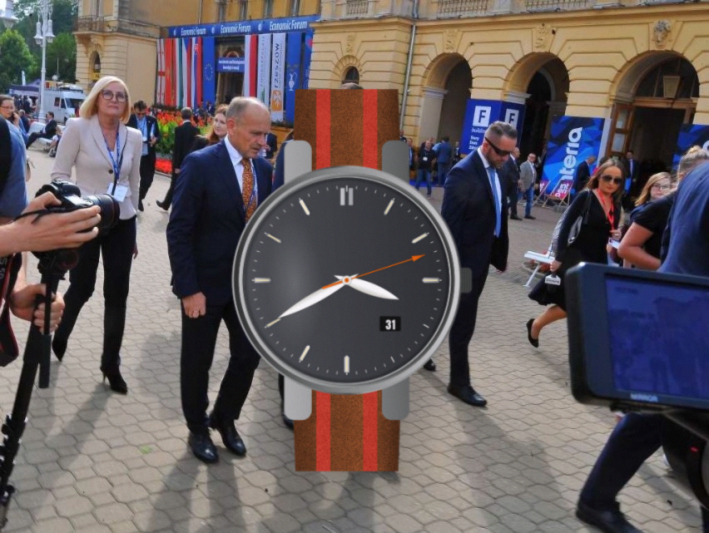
3:40:12
